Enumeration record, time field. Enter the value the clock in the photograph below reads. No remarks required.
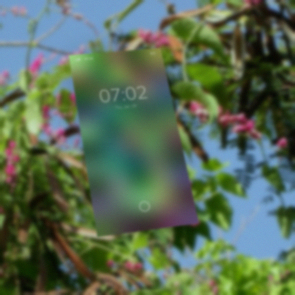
7:02
